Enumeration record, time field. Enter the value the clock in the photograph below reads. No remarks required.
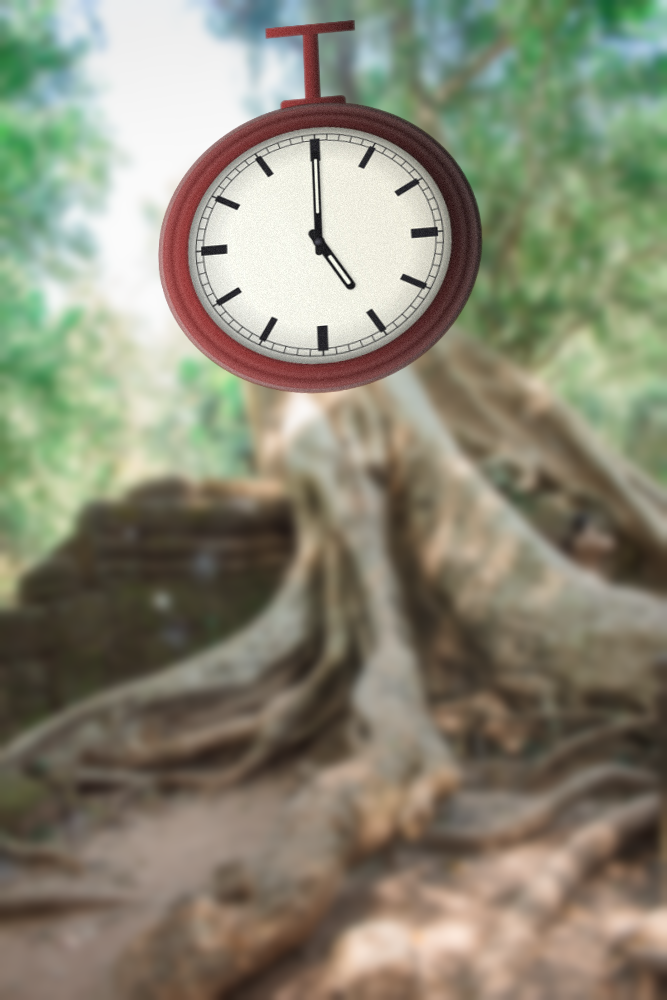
5:00
